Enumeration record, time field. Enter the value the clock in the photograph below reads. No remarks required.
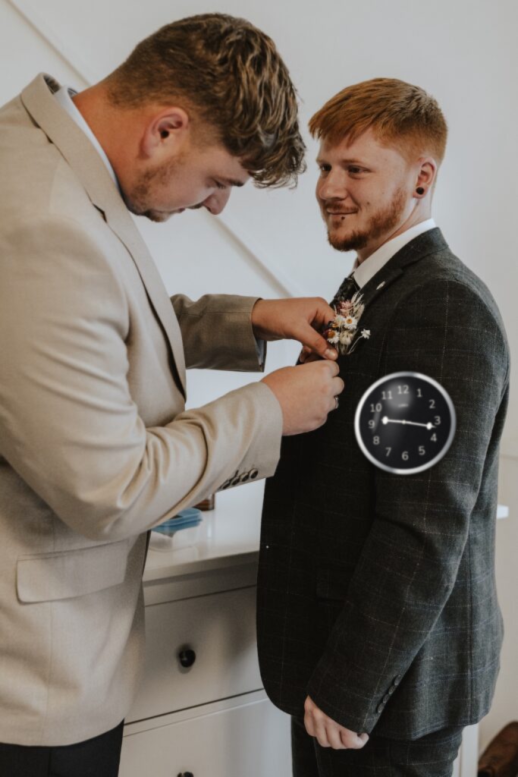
9:17
